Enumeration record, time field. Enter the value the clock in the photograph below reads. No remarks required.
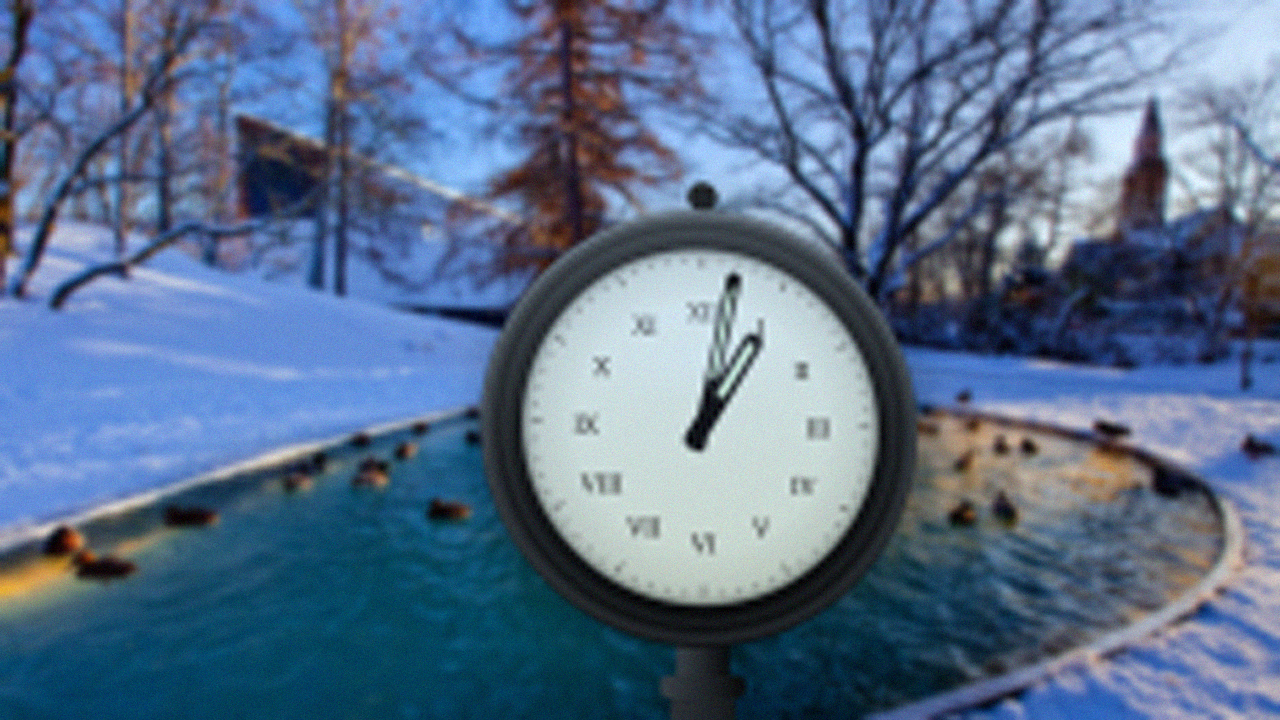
1:02
